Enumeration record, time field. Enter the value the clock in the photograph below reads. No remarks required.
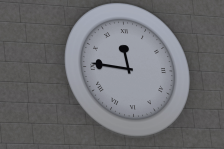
11:46
